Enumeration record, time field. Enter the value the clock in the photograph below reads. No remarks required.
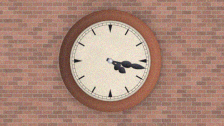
4:17
